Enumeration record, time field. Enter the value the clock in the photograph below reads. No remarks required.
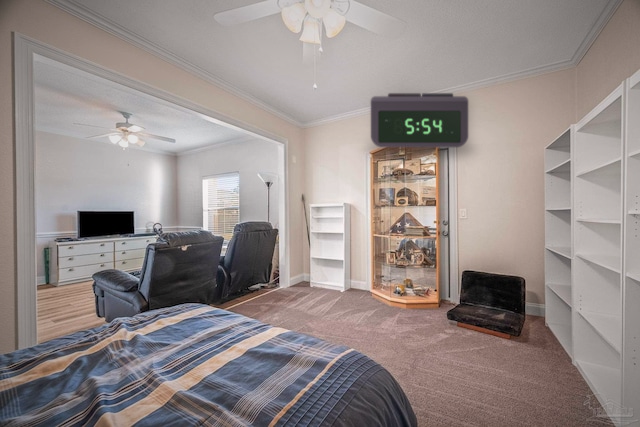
5:54
